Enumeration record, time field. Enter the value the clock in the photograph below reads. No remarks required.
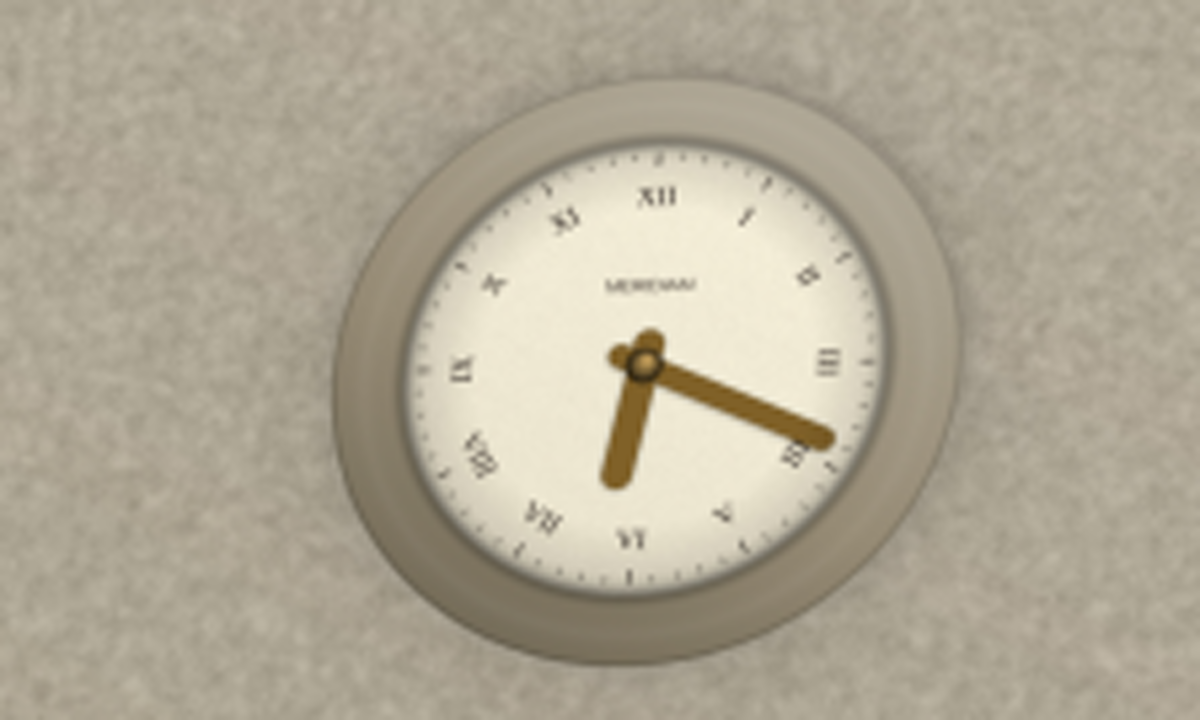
6:19
